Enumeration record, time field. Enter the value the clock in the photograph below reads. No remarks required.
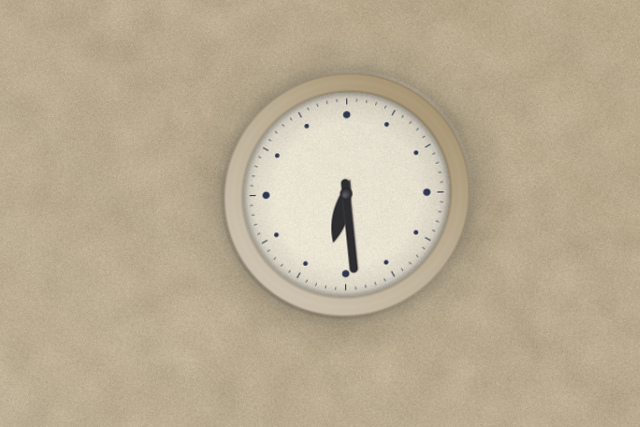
6:29
